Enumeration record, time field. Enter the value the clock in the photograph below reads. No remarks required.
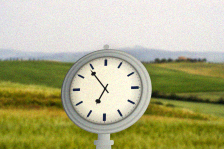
6:54
